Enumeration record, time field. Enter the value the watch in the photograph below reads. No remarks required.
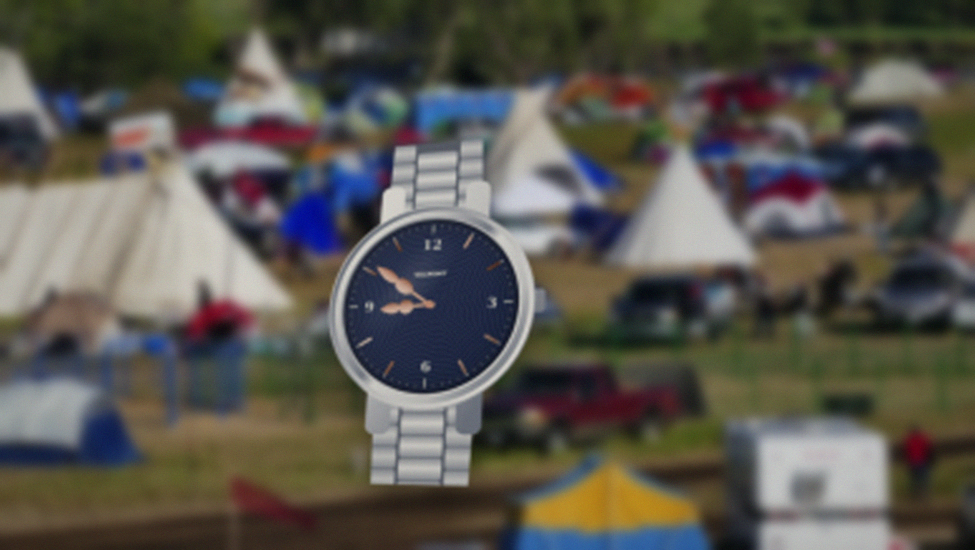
8:51
